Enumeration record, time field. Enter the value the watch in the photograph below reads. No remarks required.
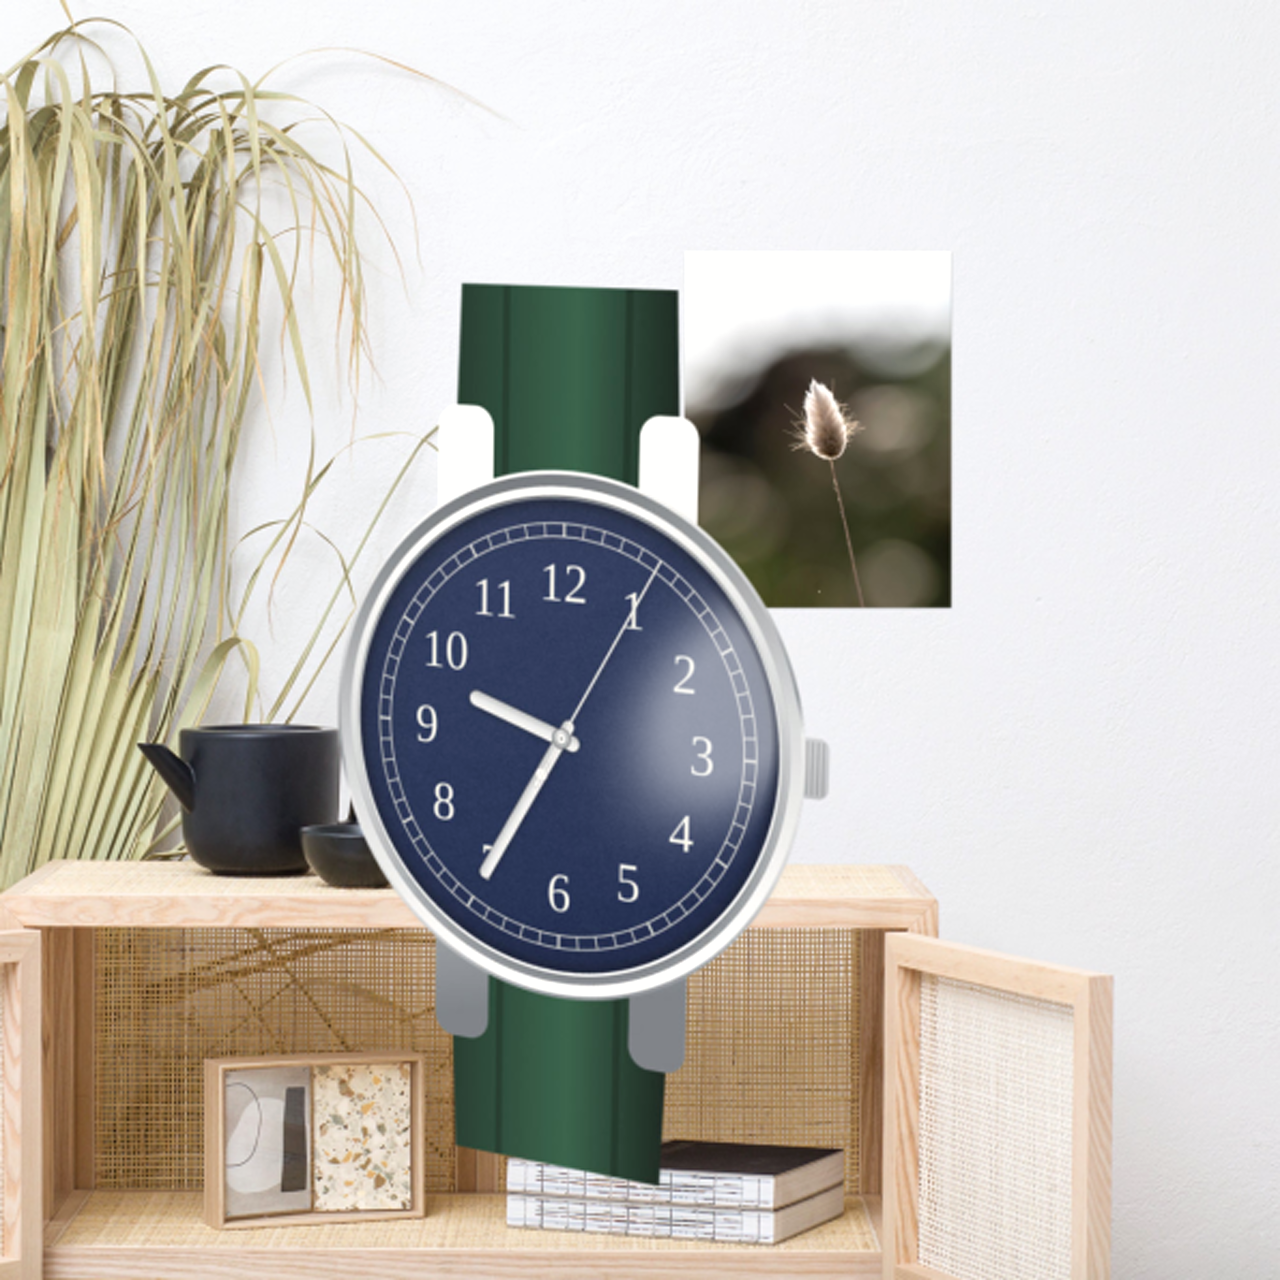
9:35:05
